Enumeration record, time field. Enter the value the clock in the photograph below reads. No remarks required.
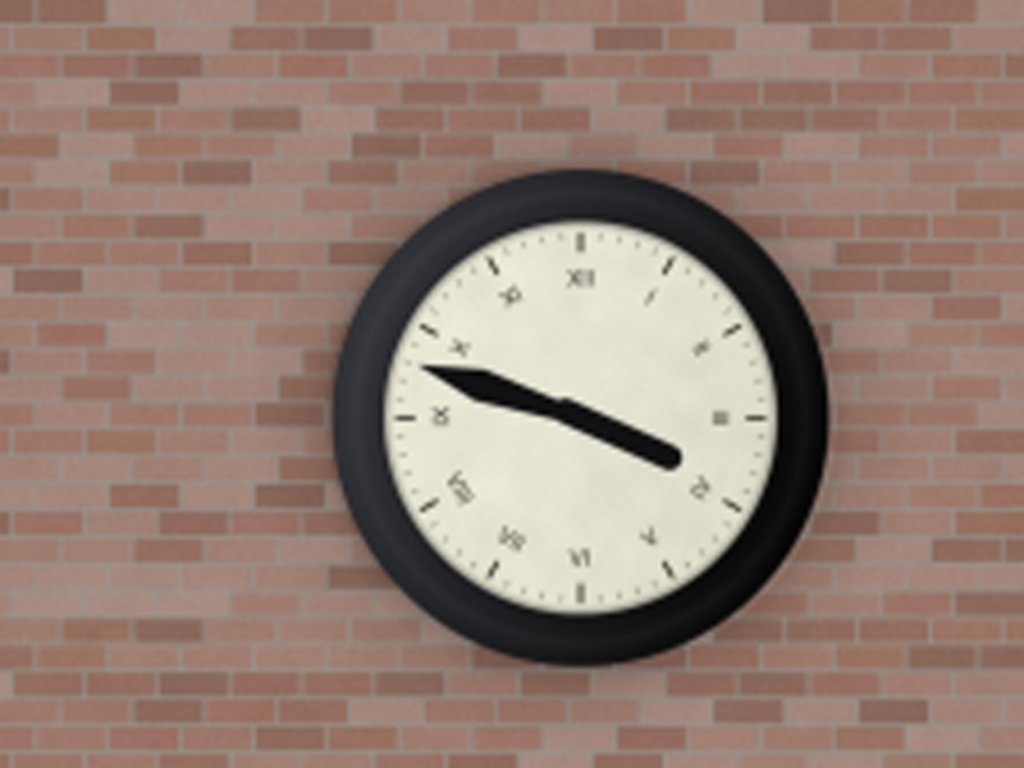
3:48
